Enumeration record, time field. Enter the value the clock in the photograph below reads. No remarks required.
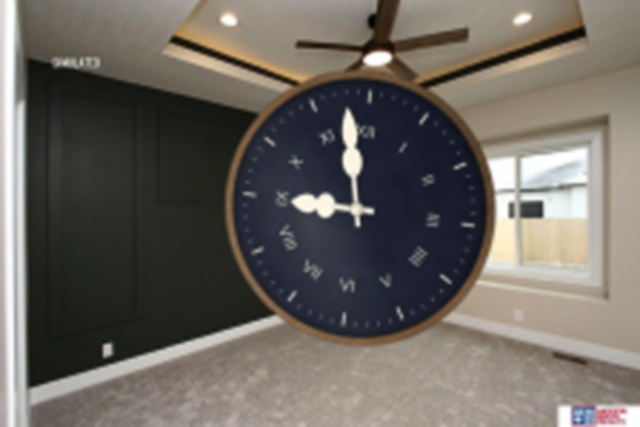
8:58
